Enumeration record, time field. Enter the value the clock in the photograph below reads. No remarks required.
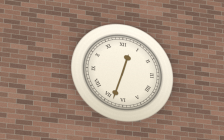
12:33
